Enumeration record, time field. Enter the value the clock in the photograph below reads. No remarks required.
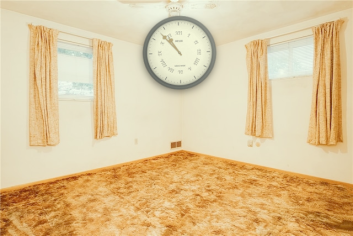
10:53
